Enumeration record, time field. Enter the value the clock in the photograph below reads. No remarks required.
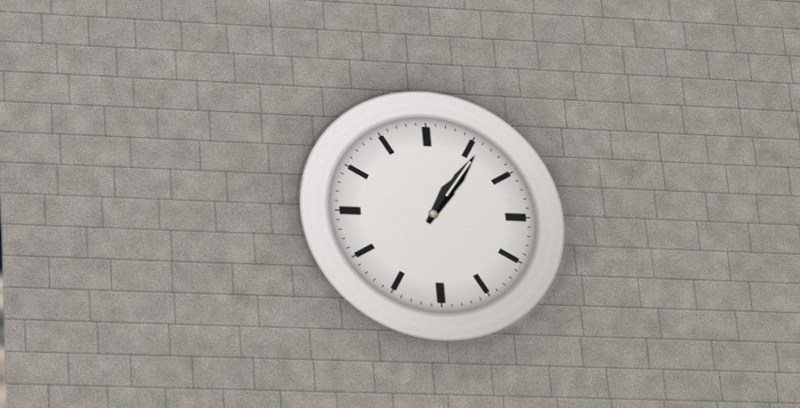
1:06
